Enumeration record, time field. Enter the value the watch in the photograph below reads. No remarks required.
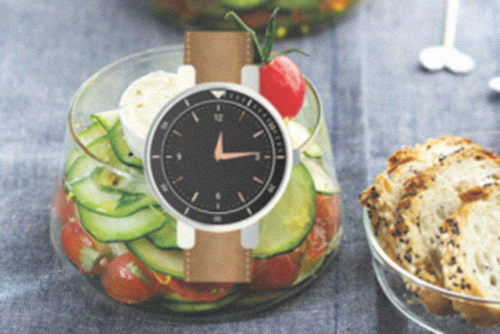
12:14
